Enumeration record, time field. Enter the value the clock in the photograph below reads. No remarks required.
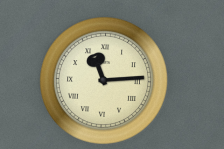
11:14
